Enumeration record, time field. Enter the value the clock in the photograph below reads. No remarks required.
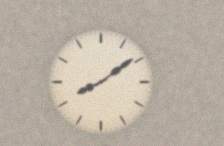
8:09
